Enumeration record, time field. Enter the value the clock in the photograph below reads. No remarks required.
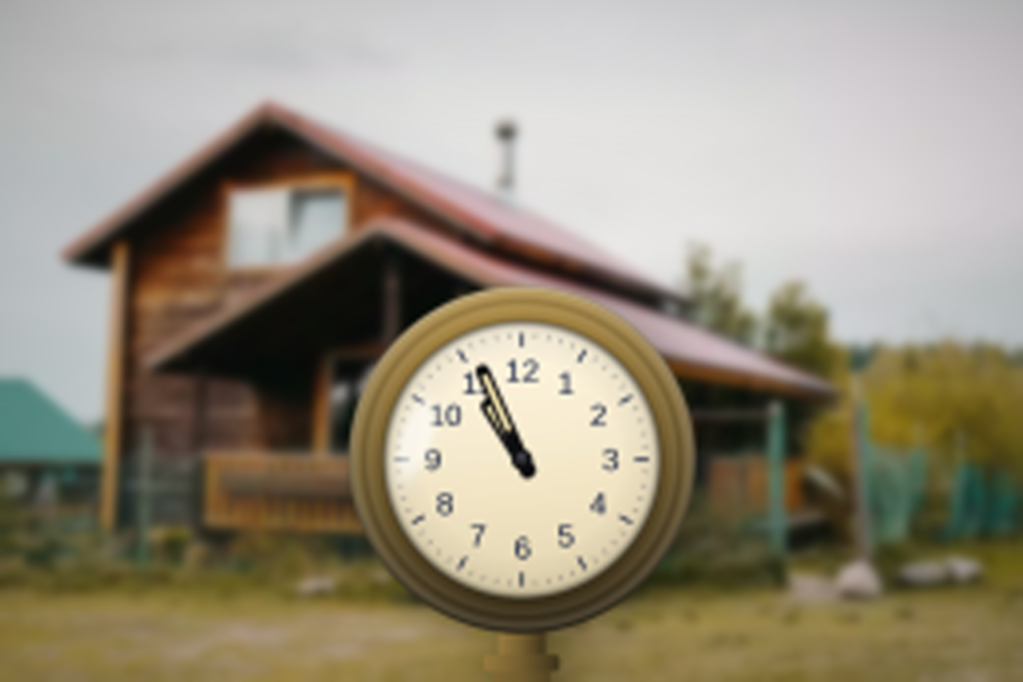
10:56
